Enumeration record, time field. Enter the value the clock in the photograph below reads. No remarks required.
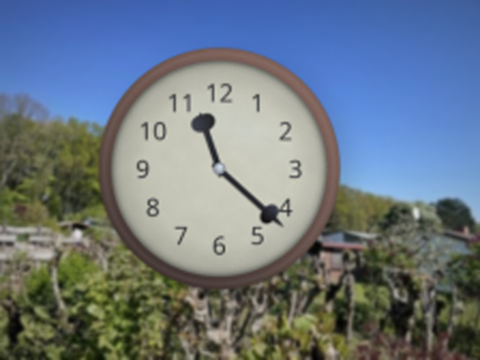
11:22
